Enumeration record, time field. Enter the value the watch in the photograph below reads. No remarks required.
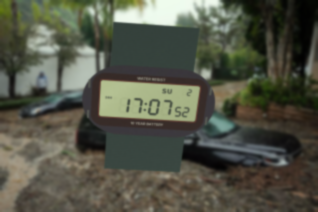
17:07:52
